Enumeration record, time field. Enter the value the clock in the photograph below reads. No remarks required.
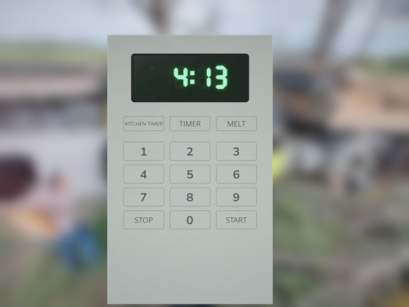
4:13
